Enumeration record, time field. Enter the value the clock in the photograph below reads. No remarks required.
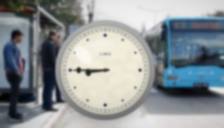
8:45
